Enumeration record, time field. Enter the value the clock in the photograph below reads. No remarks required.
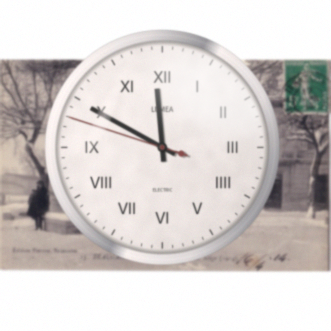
11:49:48
